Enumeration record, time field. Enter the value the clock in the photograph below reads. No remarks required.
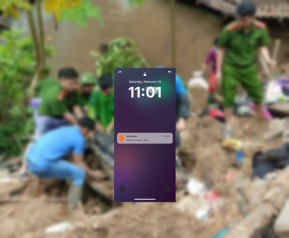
11:01
